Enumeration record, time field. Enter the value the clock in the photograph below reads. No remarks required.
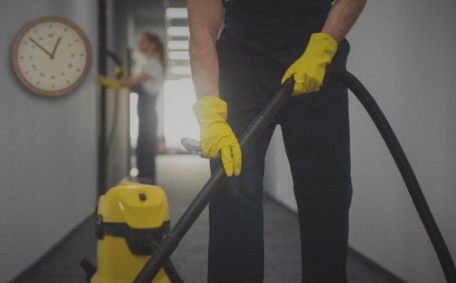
12:52
